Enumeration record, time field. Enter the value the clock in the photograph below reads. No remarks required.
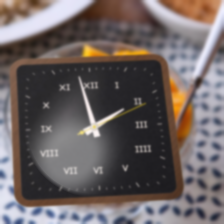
1:58:11
